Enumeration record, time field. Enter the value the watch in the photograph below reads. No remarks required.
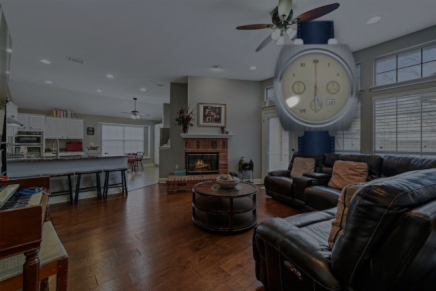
5:30
